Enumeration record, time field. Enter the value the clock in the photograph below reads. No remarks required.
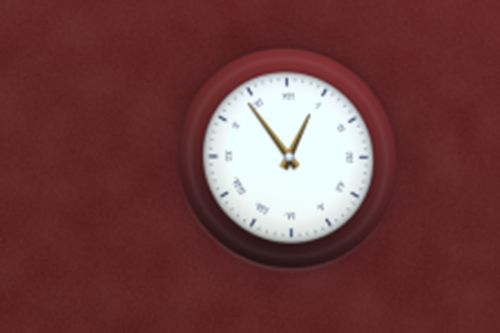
12:54
